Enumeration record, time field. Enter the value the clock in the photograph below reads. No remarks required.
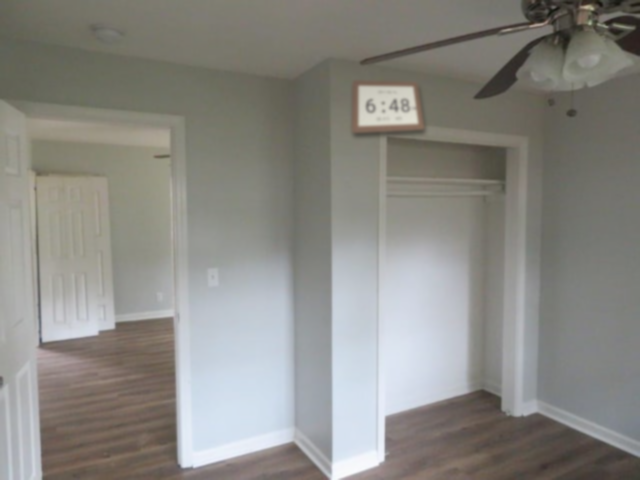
6:48
